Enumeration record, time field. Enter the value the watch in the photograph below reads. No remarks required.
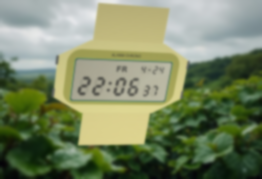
22:06:37
